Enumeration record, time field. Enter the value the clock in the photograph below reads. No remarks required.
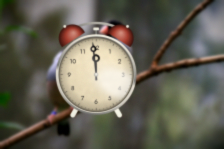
11:59
